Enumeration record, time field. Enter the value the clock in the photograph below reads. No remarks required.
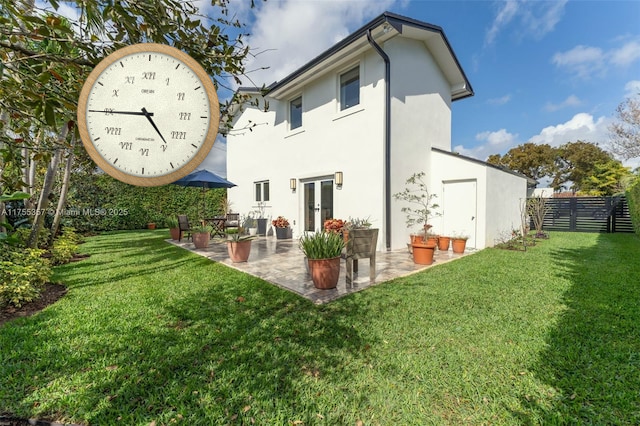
4:45
